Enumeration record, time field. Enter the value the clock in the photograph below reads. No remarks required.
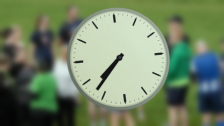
7:37
